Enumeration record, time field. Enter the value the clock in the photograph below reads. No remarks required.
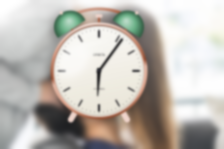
6:06
